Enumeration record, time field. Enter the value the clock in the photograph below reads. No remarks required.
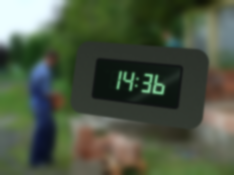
14:36
